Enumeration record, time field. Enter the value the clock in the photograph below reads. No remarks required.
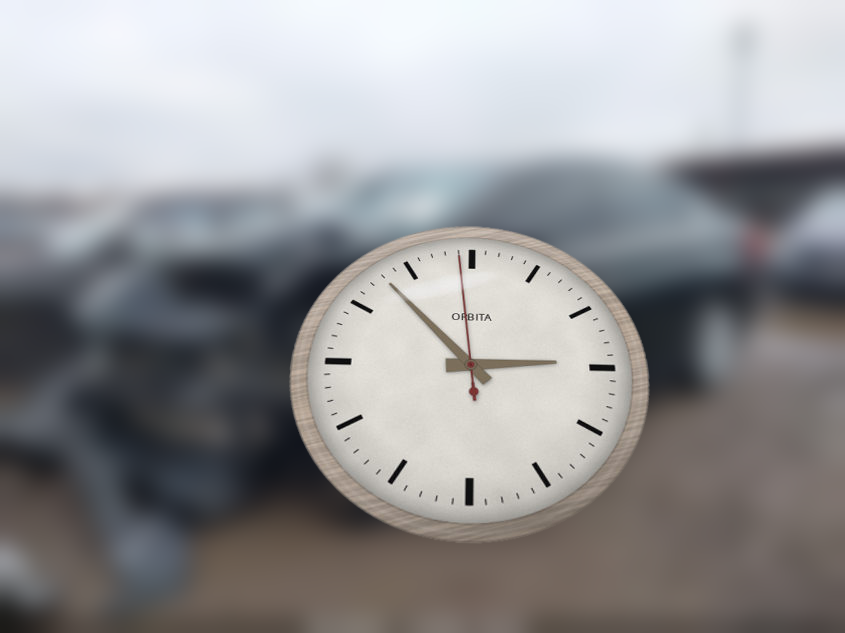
2:52:59
